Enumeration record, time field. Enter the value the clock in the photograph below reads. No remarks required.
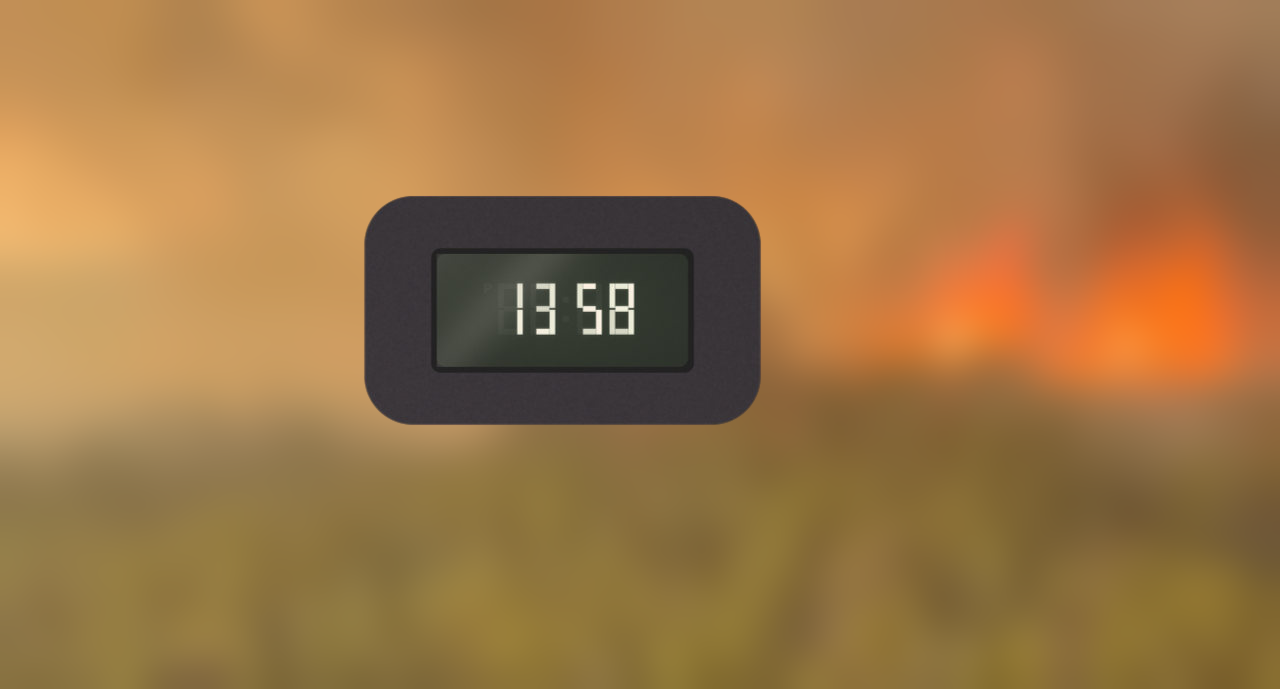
13:58
